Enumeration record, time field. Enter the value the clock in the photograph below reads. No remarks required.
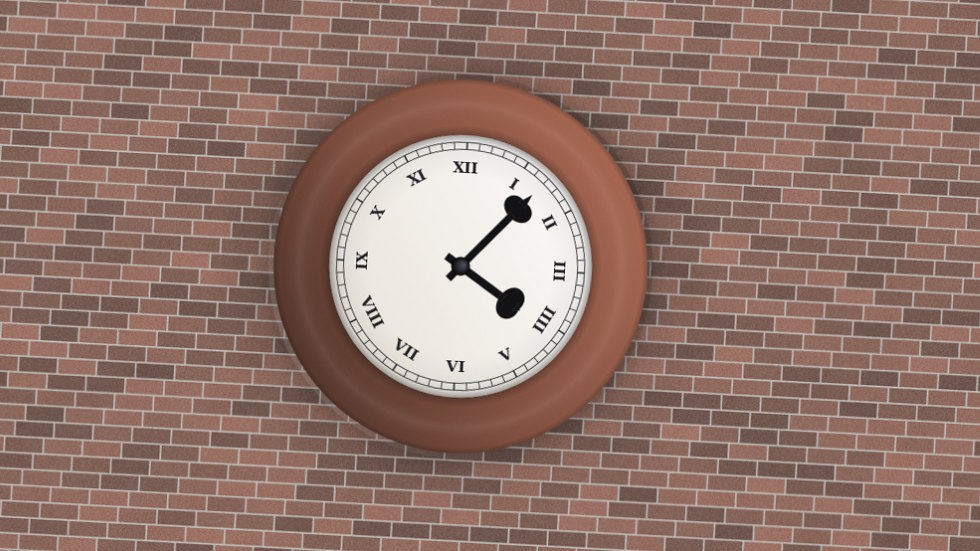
4:07
